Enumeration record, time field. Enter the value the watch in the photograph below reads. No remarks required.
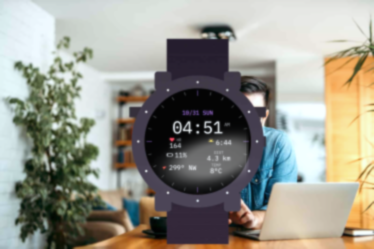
4:51
